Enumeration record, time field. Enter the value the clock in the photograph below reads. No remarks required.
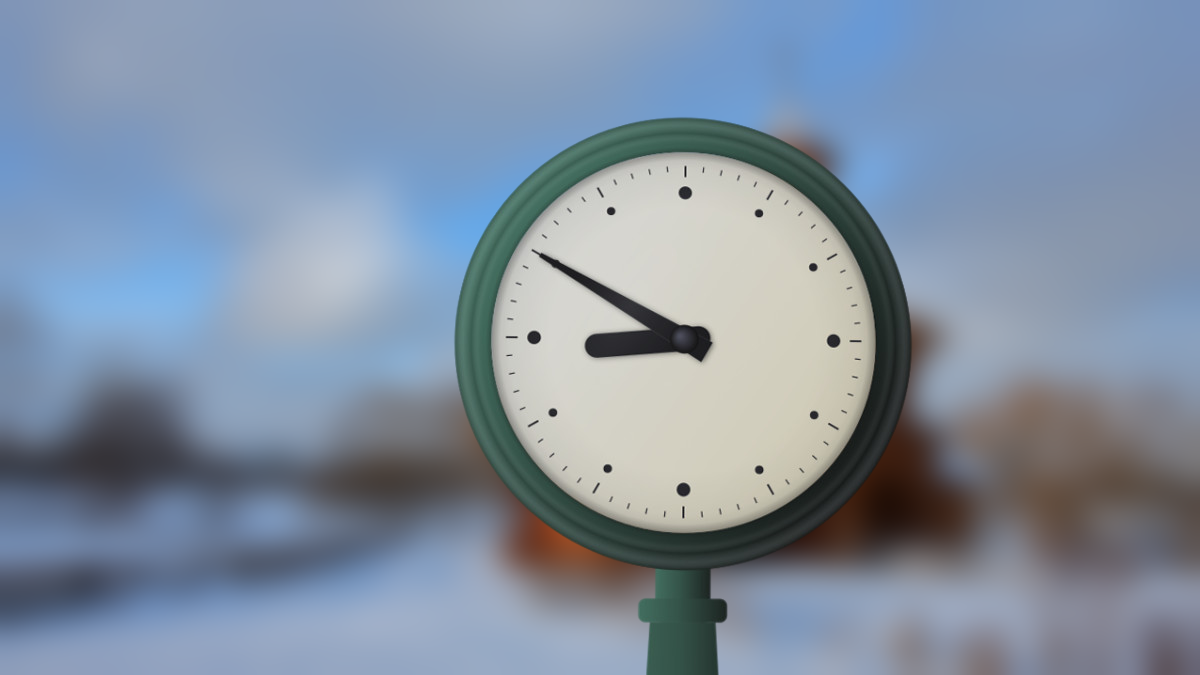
8:50
